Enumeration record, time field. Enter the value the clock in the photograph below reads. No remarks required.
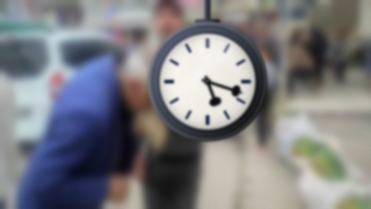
5:18
